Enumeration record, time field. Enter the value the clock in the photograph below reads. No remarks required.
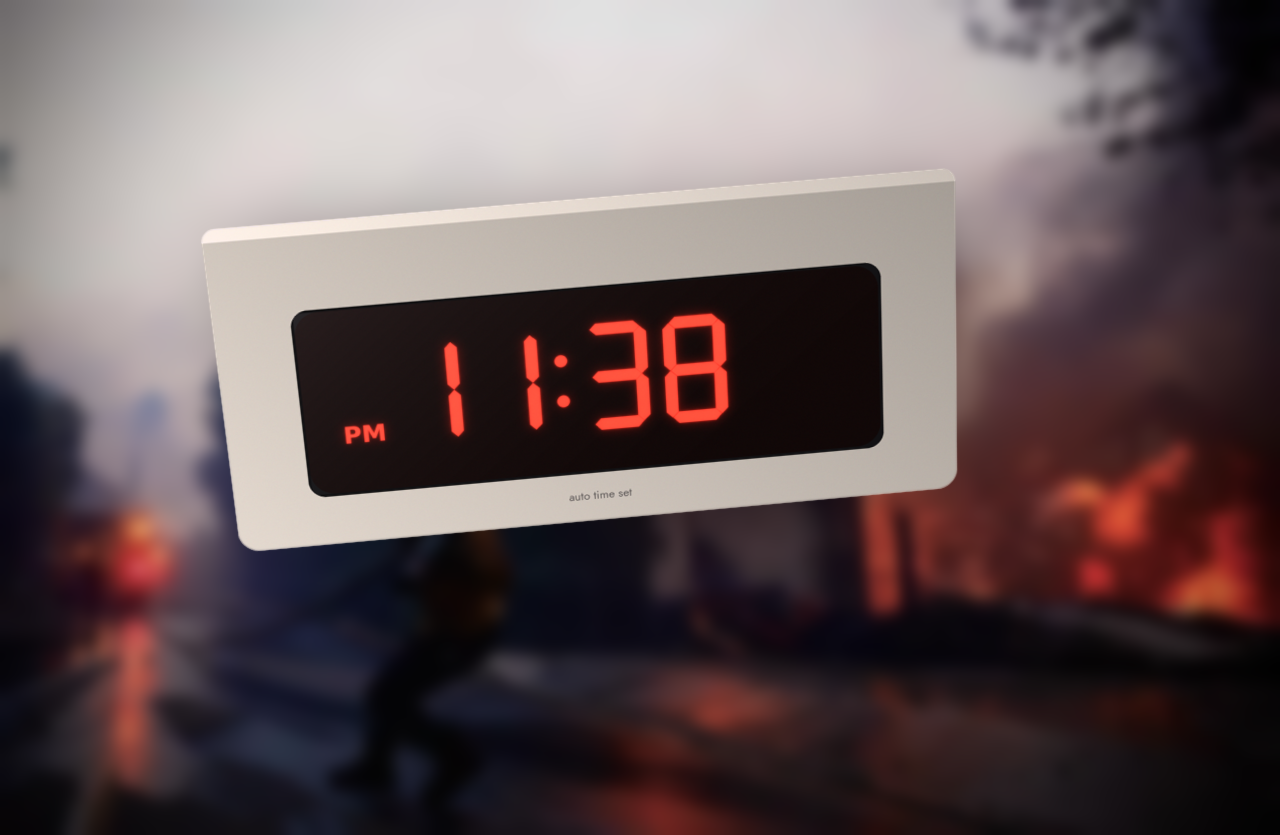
11:38
